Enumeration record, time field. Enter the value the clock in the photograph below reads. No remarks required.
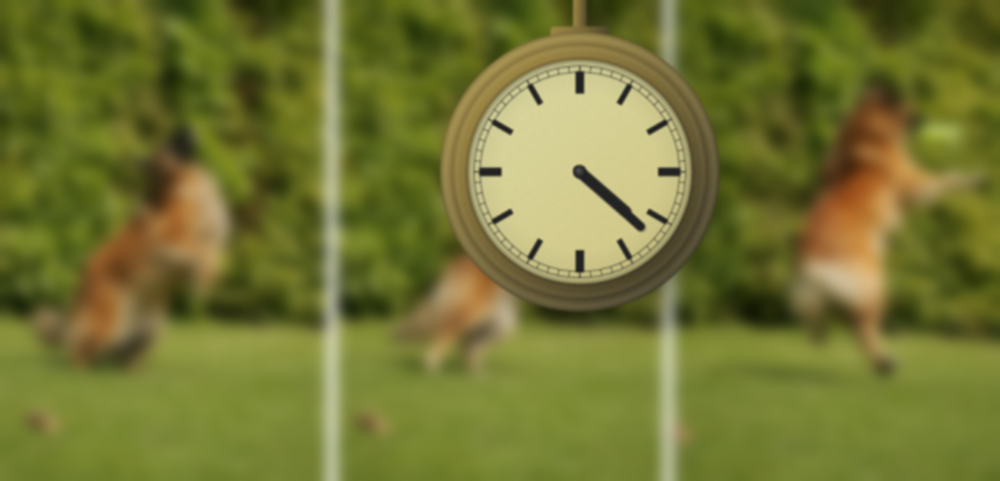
4:22
